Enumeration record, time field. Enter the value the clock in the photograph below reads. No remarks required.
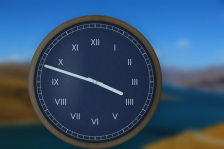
3:48
